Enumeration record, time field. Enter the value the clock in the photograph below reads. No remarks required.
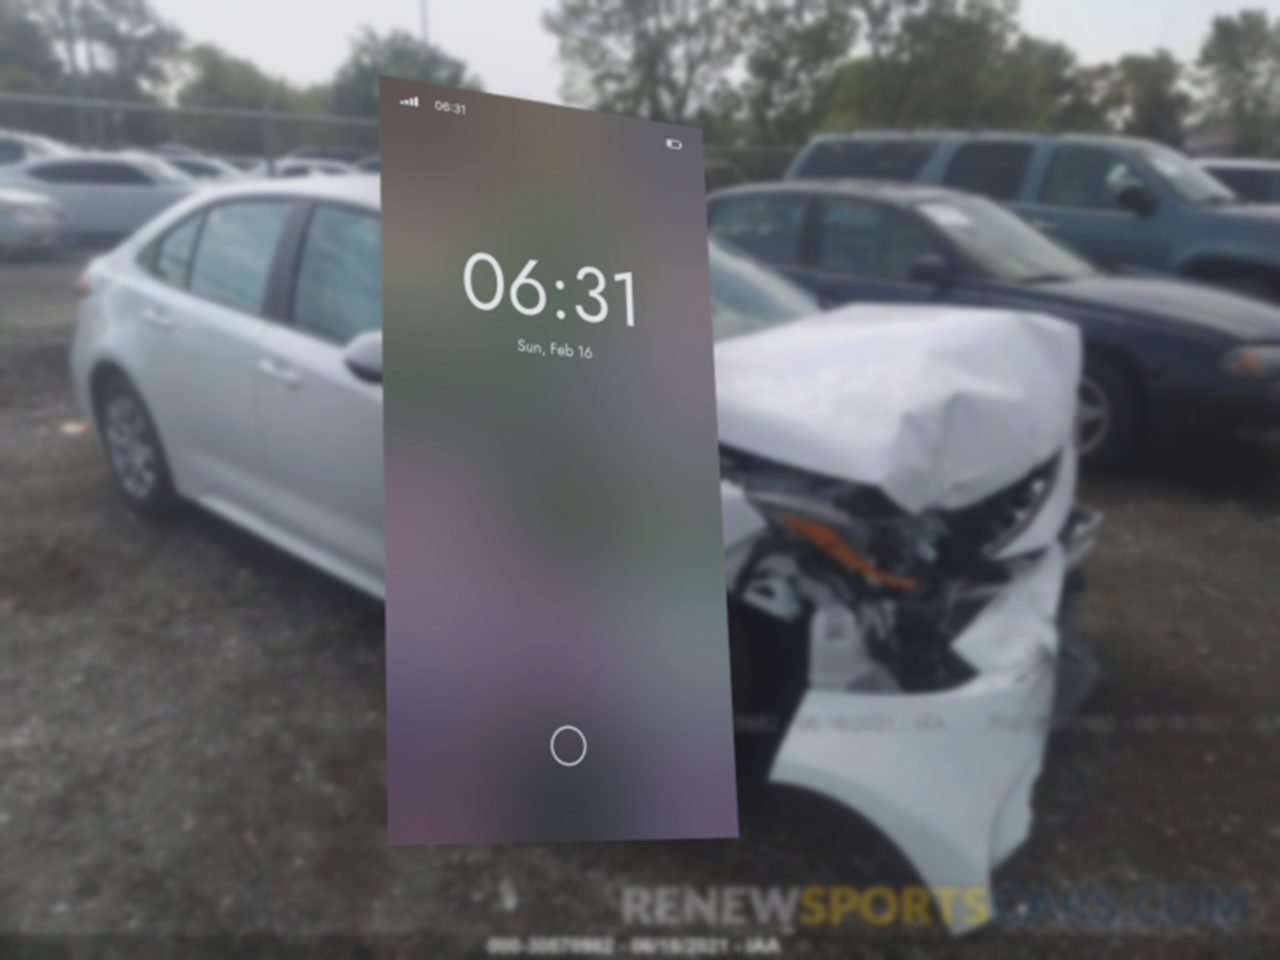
6:31
